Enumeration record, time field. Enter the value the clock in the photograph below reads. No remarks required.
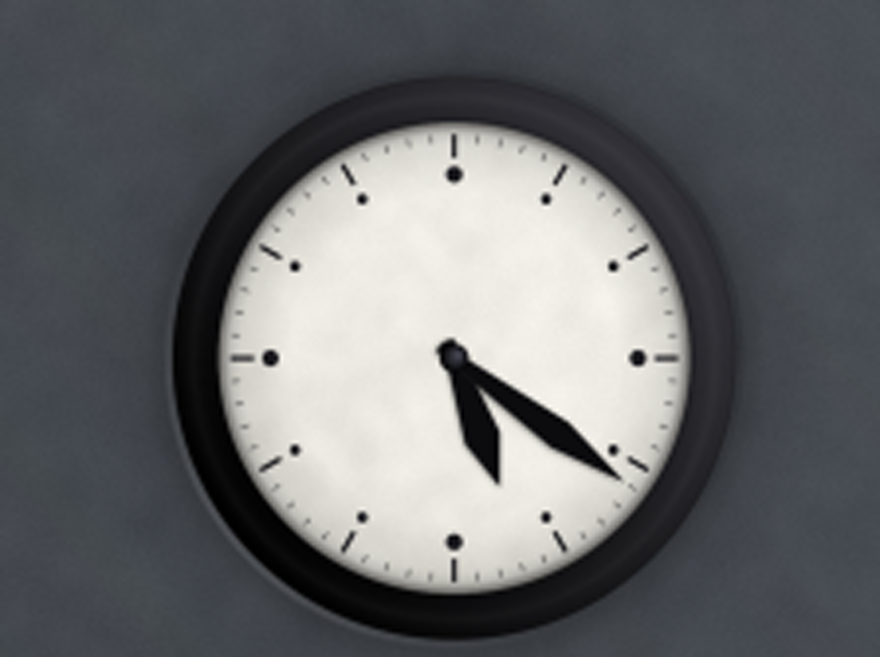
5:21
